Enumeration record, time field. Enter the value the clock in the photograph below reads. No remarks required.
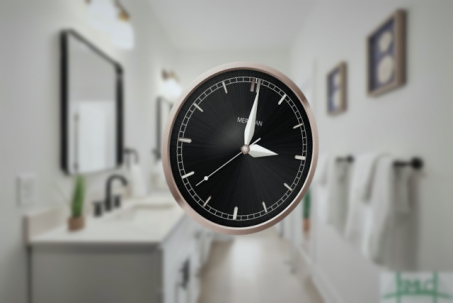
3:00:38
